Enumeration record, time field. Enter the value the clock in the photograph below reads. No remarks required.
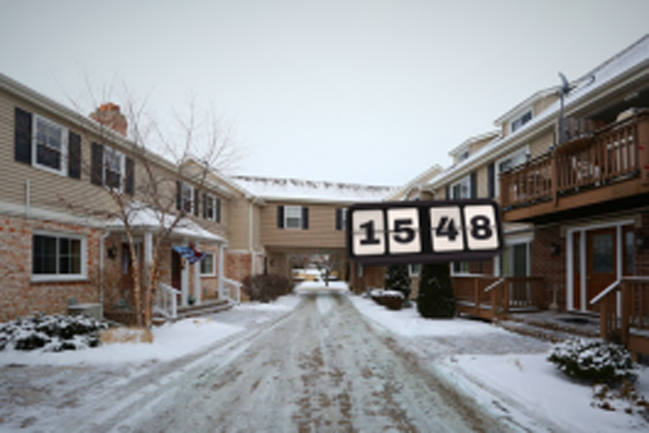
15:48
